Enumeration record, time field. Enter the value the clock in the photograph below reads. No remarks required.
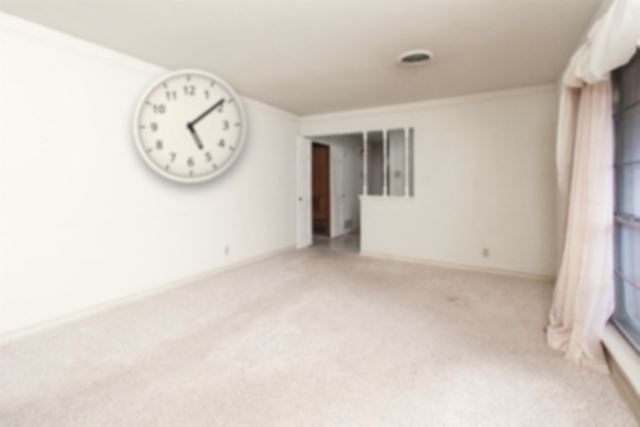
5:09
